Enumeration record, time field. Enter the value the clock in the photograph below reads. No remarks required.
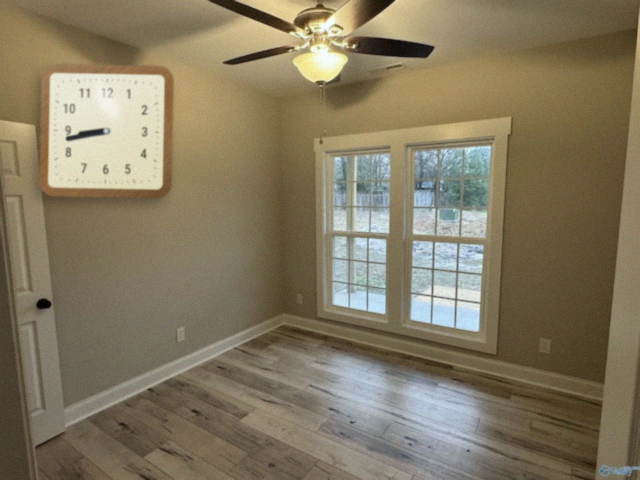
8:43
